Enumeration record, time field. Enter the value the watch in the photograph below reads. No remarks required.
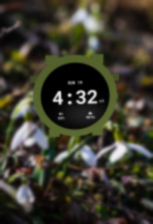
4:32
